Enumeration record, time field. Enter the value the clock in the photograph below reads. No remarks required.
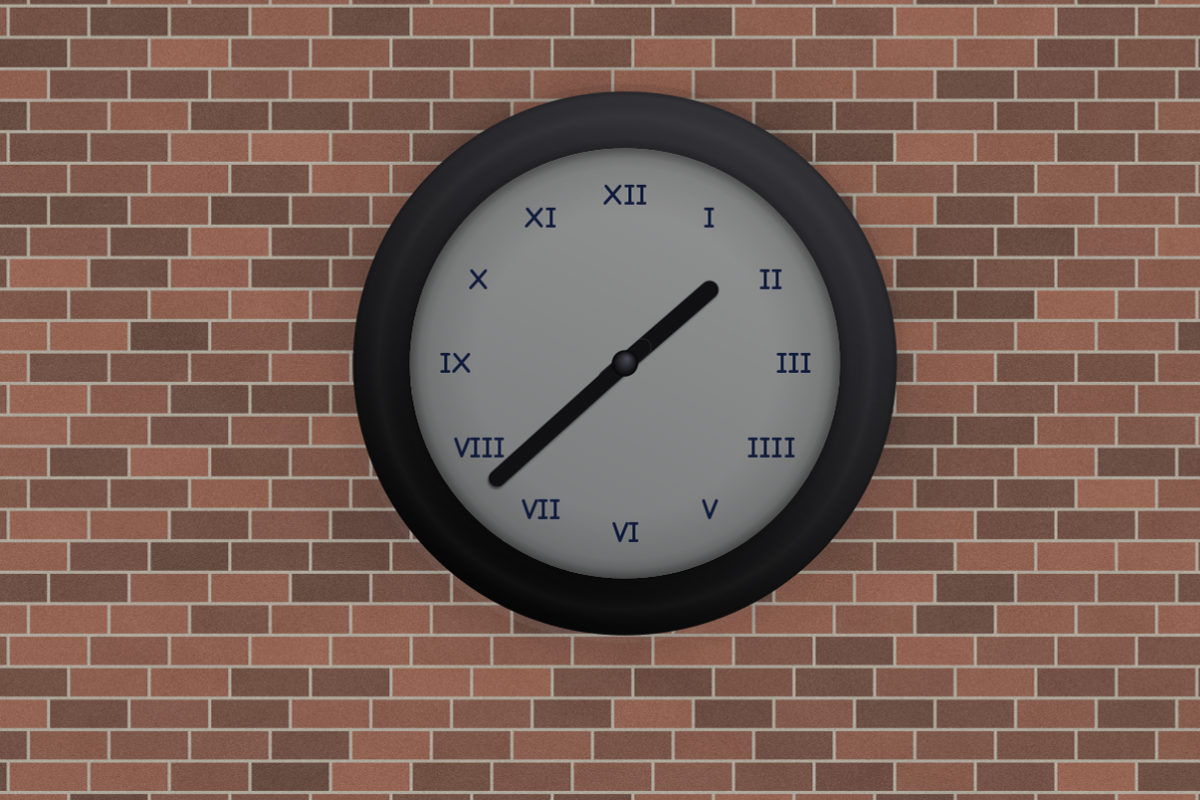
1:38
